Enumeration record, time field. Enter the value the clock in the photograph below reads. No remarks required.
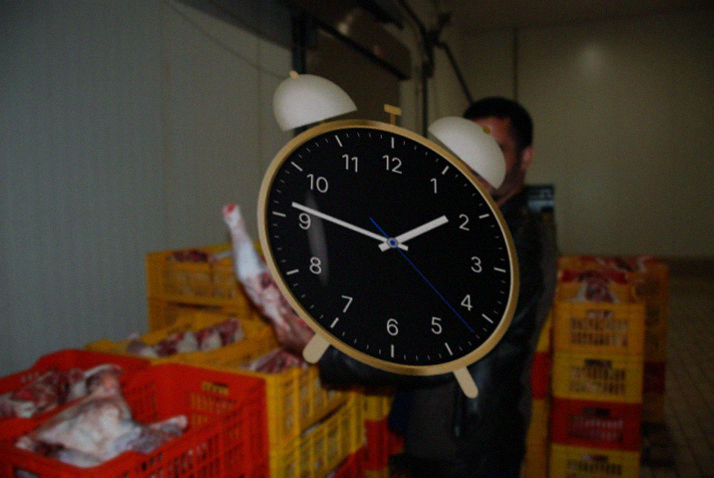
1:46:22
